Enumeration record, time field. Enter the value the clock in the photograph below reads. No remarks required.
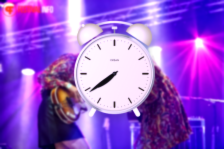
7:39
